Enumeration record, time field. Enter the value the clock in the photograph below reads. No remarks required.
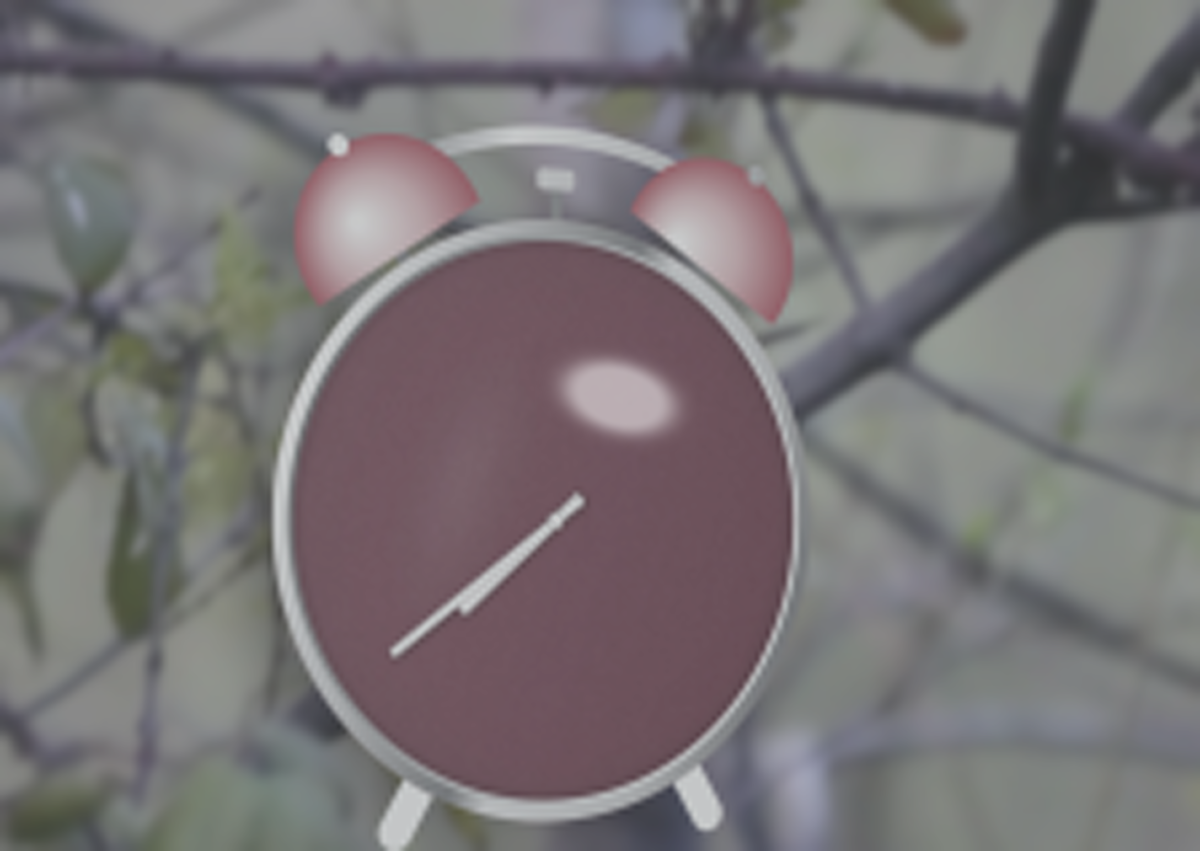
7:39
